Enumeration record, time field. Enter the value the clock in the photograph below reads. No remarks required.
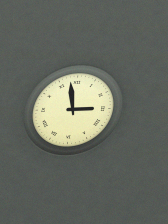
2:58
